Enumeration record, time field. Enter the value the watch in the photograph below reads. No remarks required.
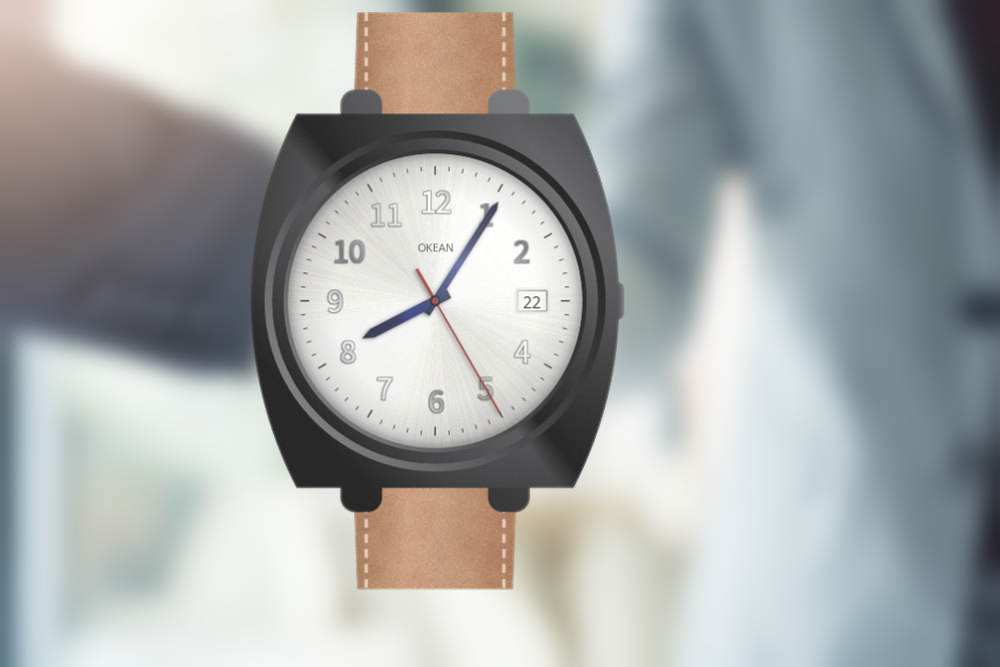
8:05:25
